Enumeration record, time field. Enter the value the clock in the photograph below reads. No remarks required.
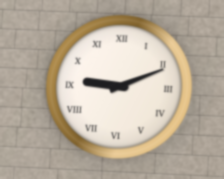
9:11
